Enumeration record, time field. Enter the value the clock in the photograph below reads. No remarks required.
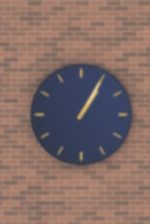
1:05
